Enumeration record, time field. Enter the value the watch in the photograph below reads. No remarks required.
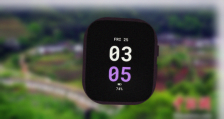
3:05
